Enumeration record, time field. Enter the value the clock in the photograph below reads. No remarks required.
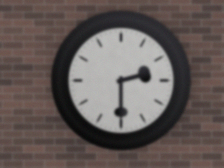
2:30
